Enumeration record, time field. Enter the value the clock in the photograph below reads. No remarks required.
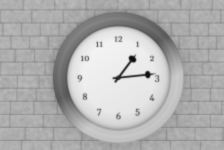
1:14
